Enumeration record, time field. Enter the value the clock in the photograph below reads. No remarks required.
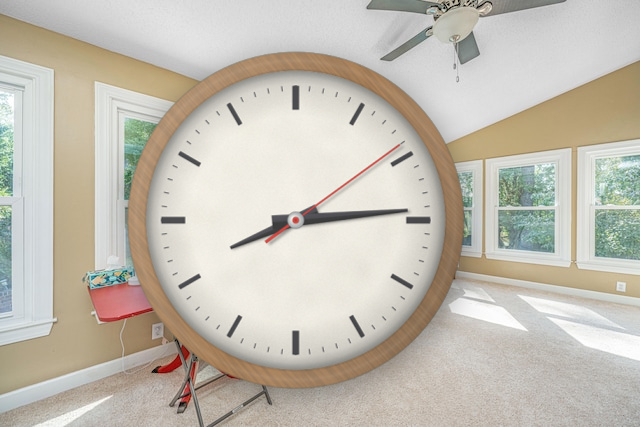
8:14:09
